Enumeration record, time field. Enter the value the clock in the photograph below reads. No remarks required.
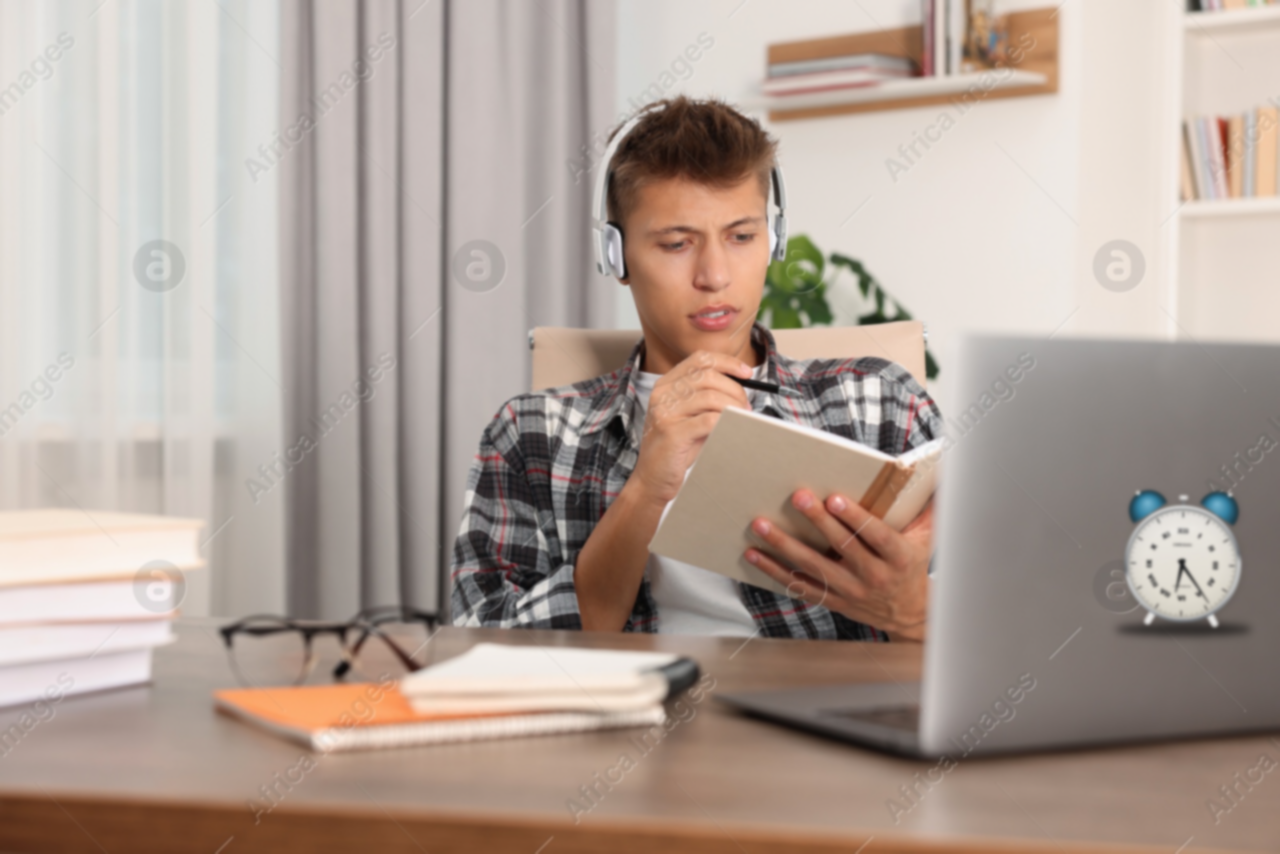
6:24
